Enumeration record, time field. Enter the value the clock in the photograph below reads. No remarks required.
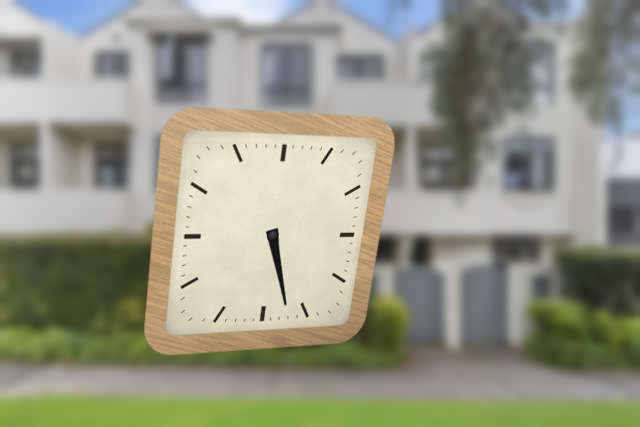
5:27
